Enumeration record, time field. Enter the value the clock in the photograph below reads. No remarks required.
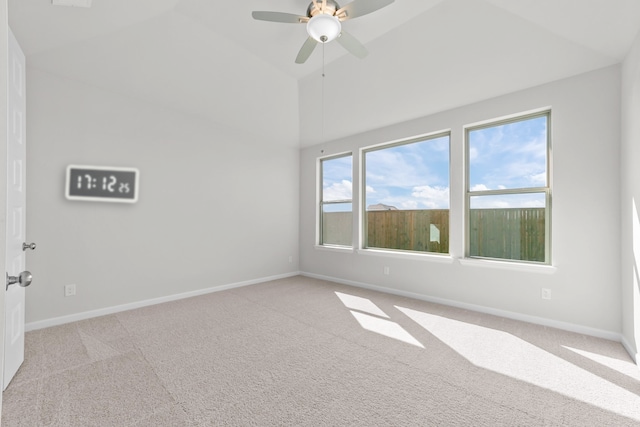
17:12
